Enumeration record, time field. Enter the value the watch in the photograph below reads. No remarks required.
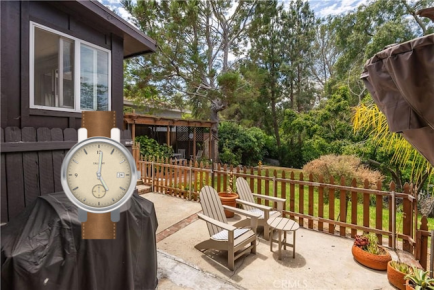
5:01
